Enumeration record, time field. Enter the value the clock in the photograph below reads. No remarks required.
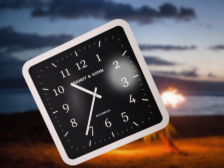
10:36
